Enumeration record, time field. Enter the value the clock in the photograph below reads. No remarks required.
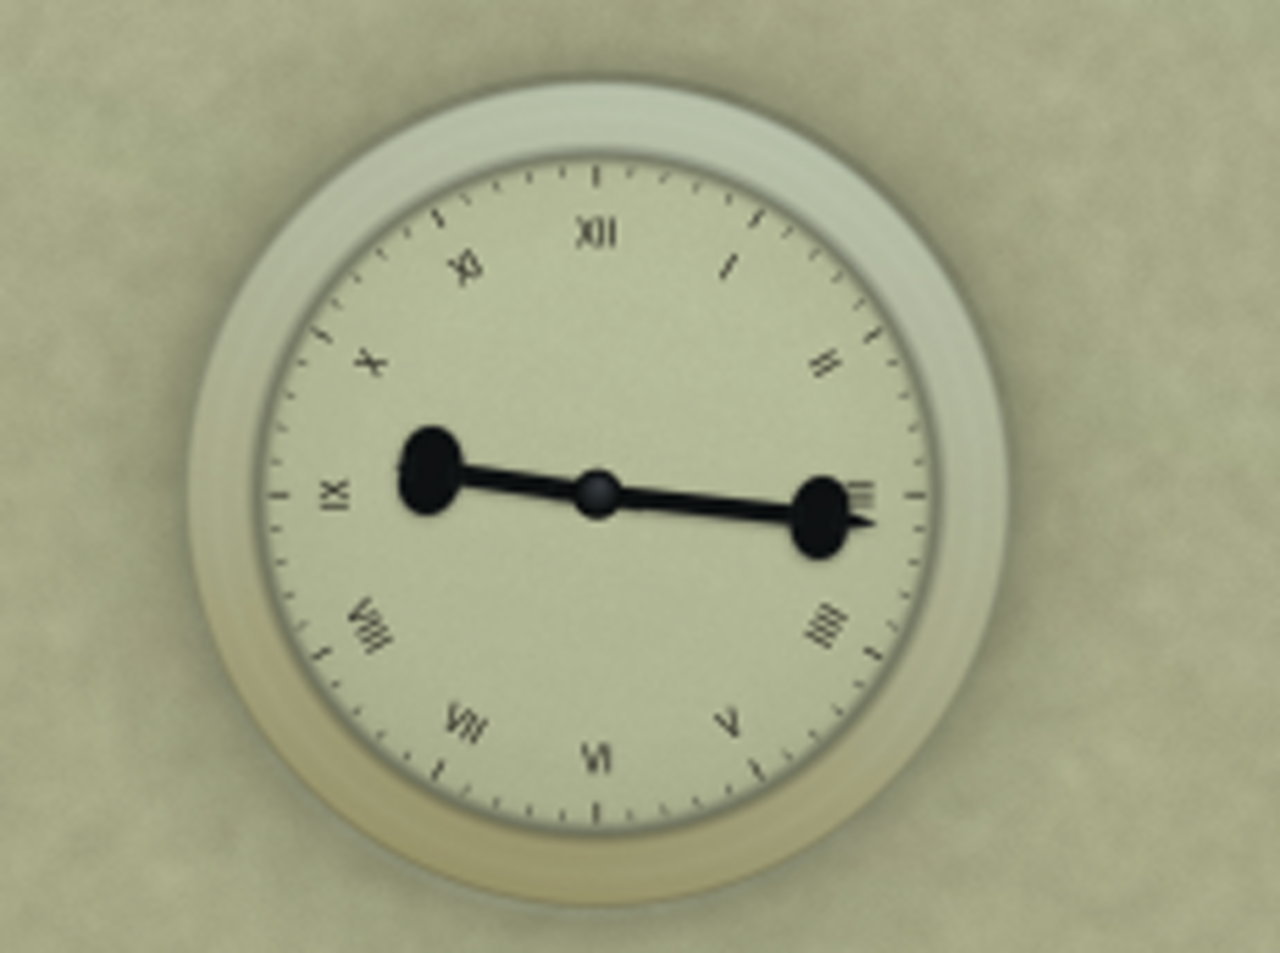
9:16
